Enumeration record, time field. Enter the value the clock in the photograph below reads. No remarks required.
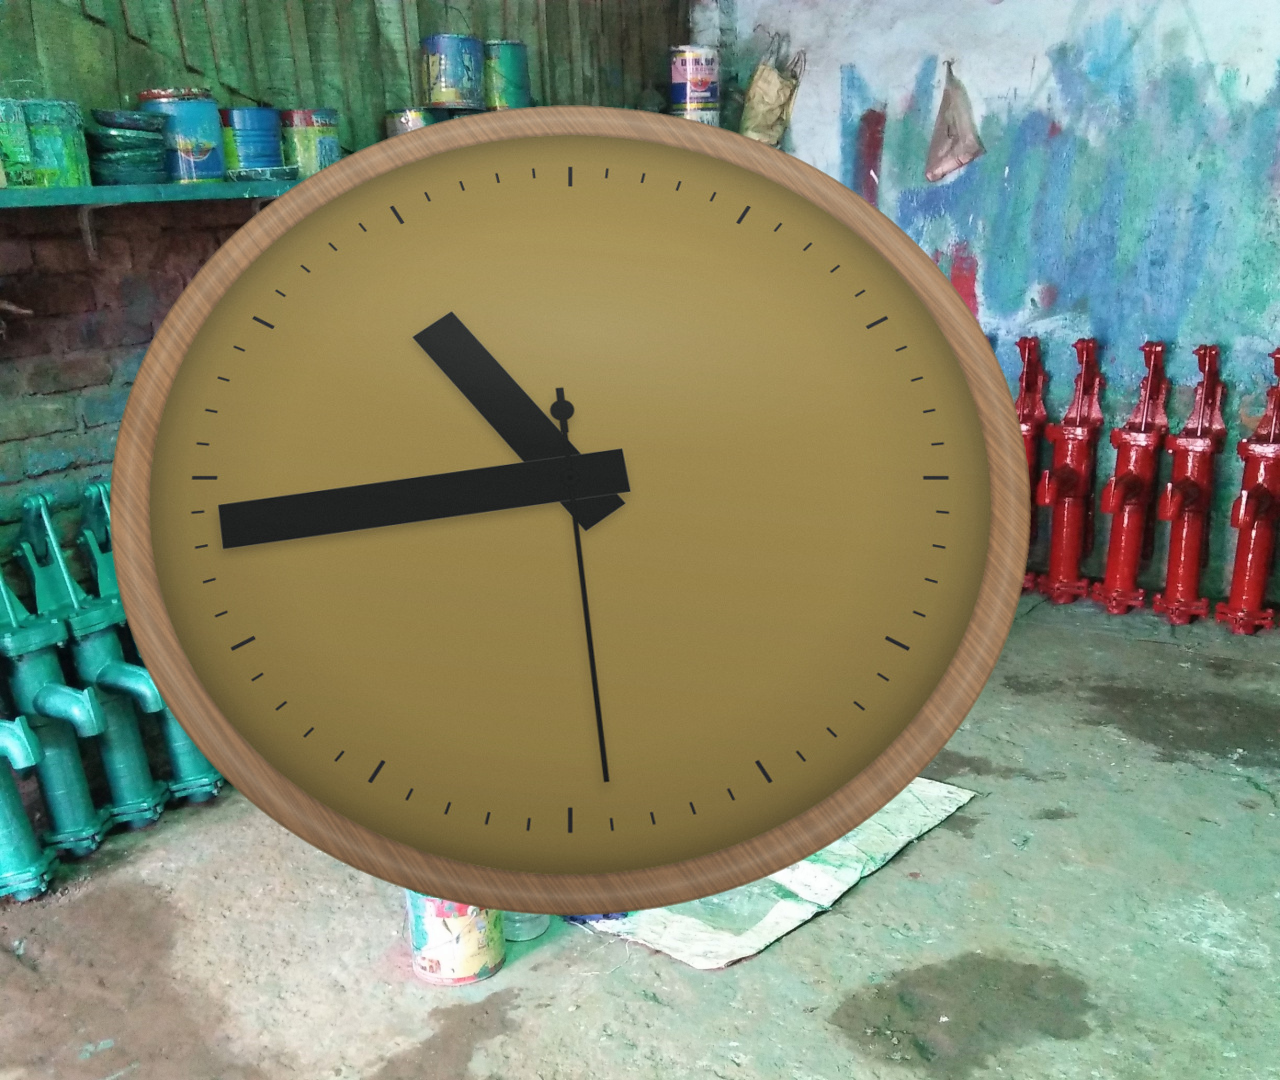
10:43:29
